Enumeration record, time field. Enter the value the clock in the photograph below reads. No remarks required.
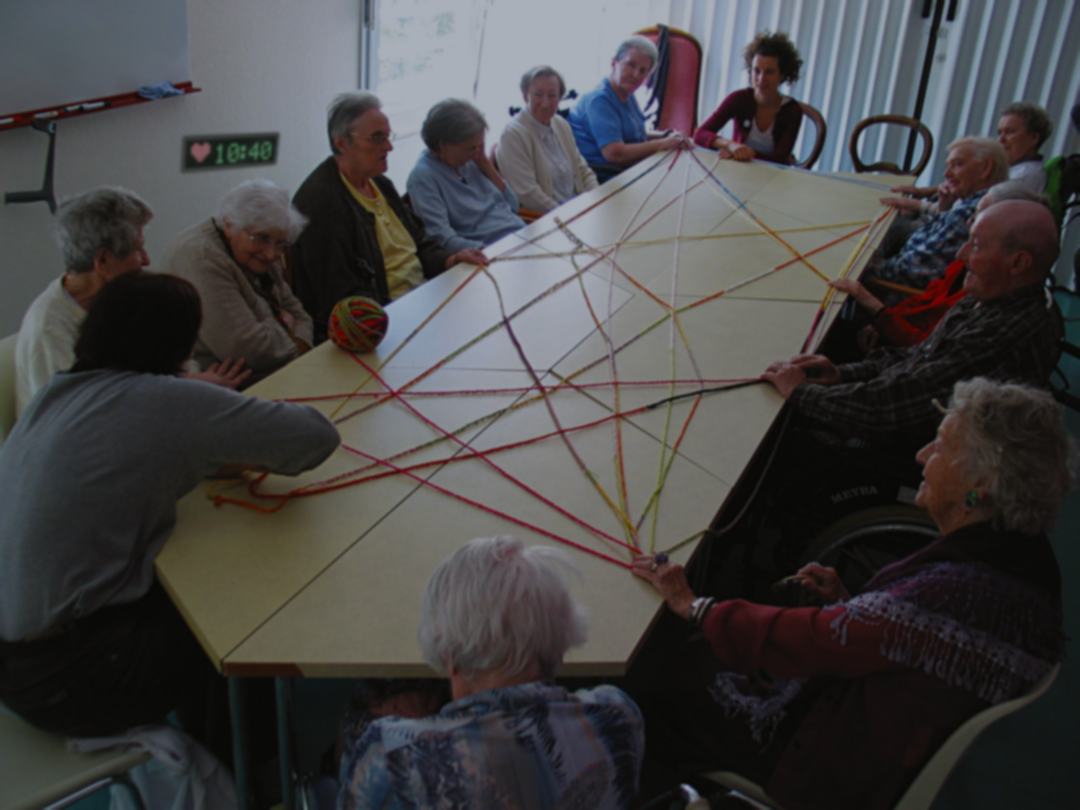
10:40
